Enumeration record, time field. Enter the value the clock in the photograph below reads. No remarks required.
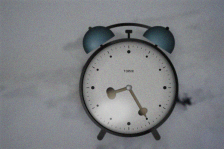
8:25
